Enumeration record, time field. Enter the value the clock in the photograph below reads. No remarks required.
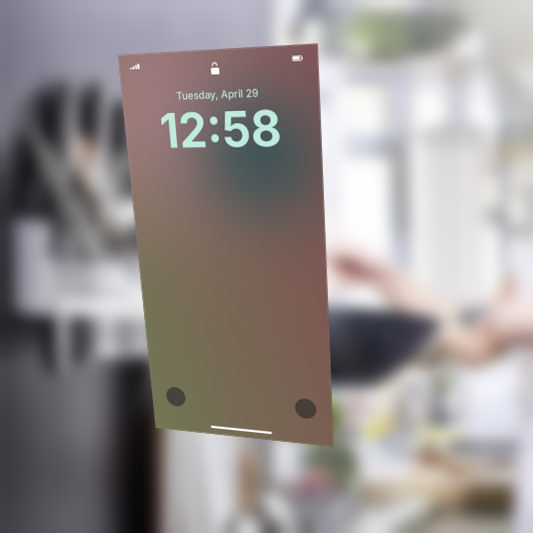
12:58
